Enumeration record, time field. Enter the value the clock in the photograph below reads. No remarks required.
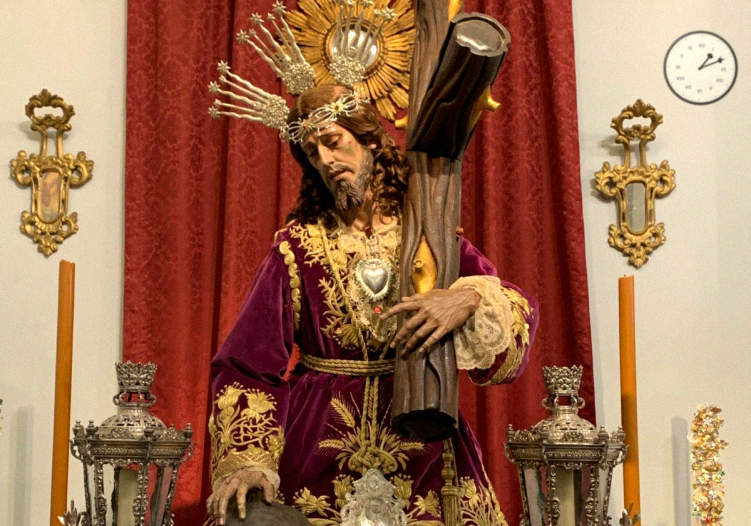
1:11
